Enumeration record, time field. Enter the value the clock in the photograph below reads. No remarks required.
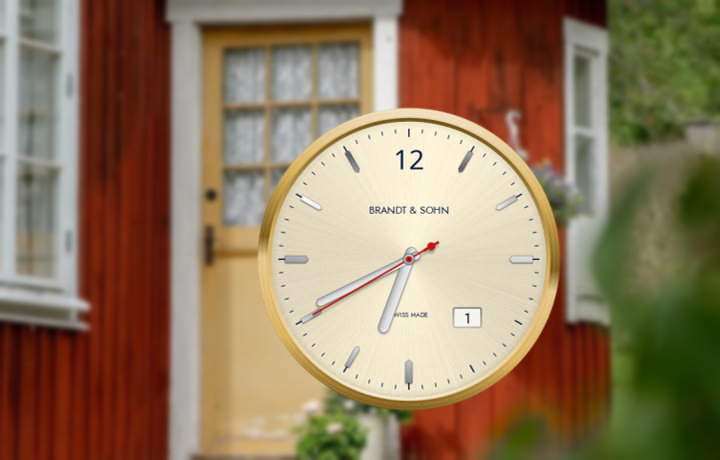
6:40:40
